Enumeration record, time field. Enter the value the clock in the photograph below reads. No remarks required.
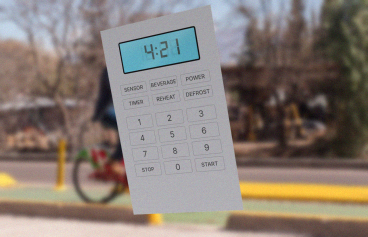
4:21
